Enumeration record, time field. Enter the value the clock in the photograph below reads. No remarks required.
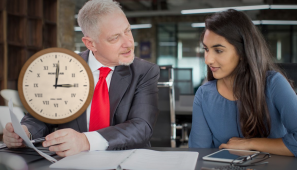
3:01
